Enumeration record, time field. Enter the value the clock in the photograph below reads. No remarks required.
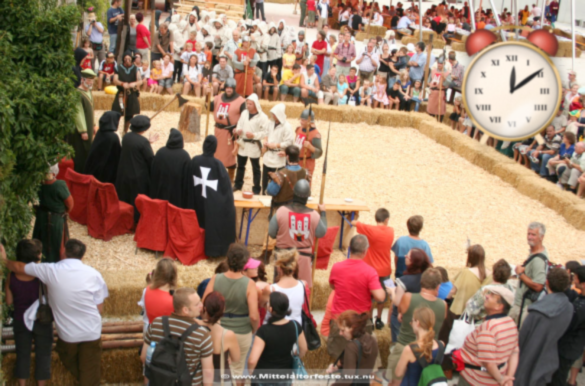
12:09
